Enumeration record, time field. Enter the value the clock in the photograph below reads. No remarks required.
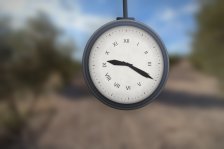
9:20
